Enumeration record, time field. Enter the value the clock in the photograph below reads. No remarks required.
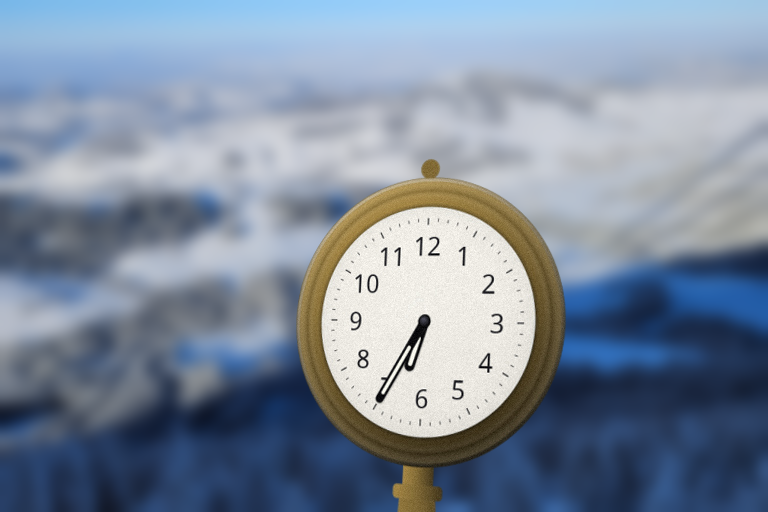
6:35
